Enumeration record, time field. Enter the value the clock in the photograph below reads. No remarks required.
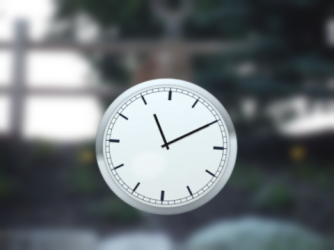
11:10
